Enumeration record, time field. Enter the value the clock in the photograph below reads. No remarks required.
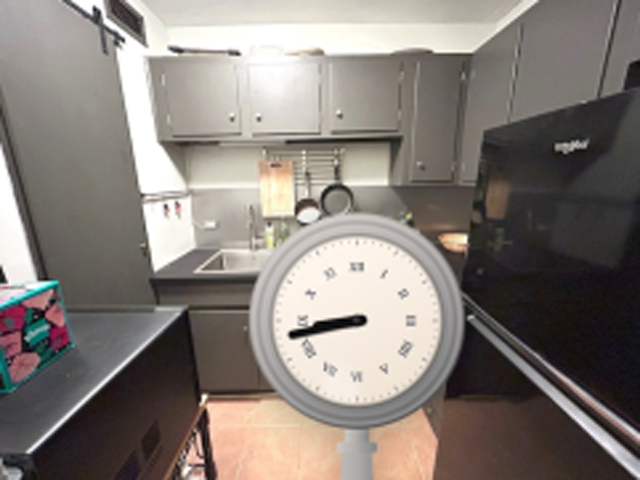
8:43
